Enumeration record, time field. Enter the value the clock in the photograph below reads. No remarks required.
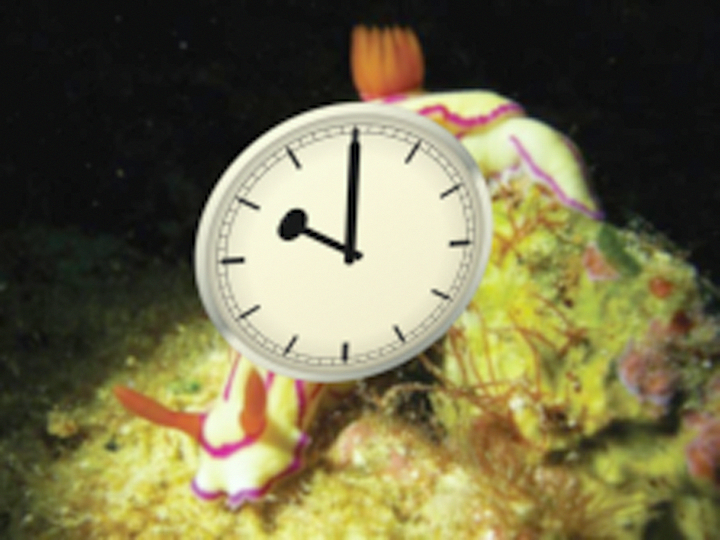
10:00
